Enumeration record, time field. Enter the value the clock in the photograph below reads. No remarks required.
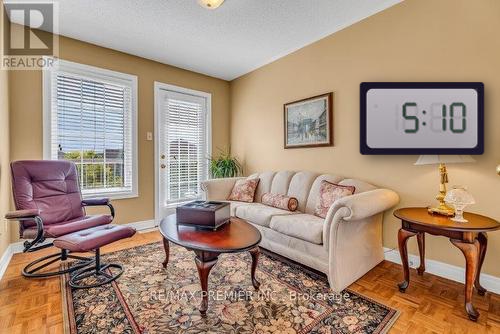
5:10
